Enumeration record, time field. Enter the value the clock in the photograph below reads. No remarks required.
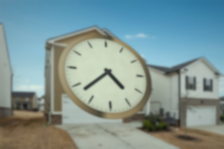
4:38
